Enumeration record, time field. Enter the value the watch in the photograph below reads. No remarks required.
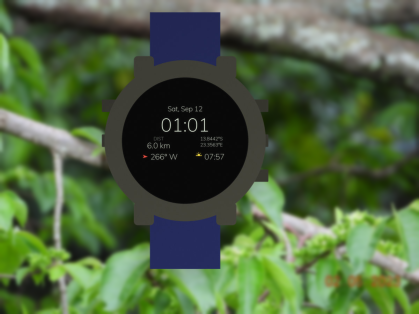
1:01
